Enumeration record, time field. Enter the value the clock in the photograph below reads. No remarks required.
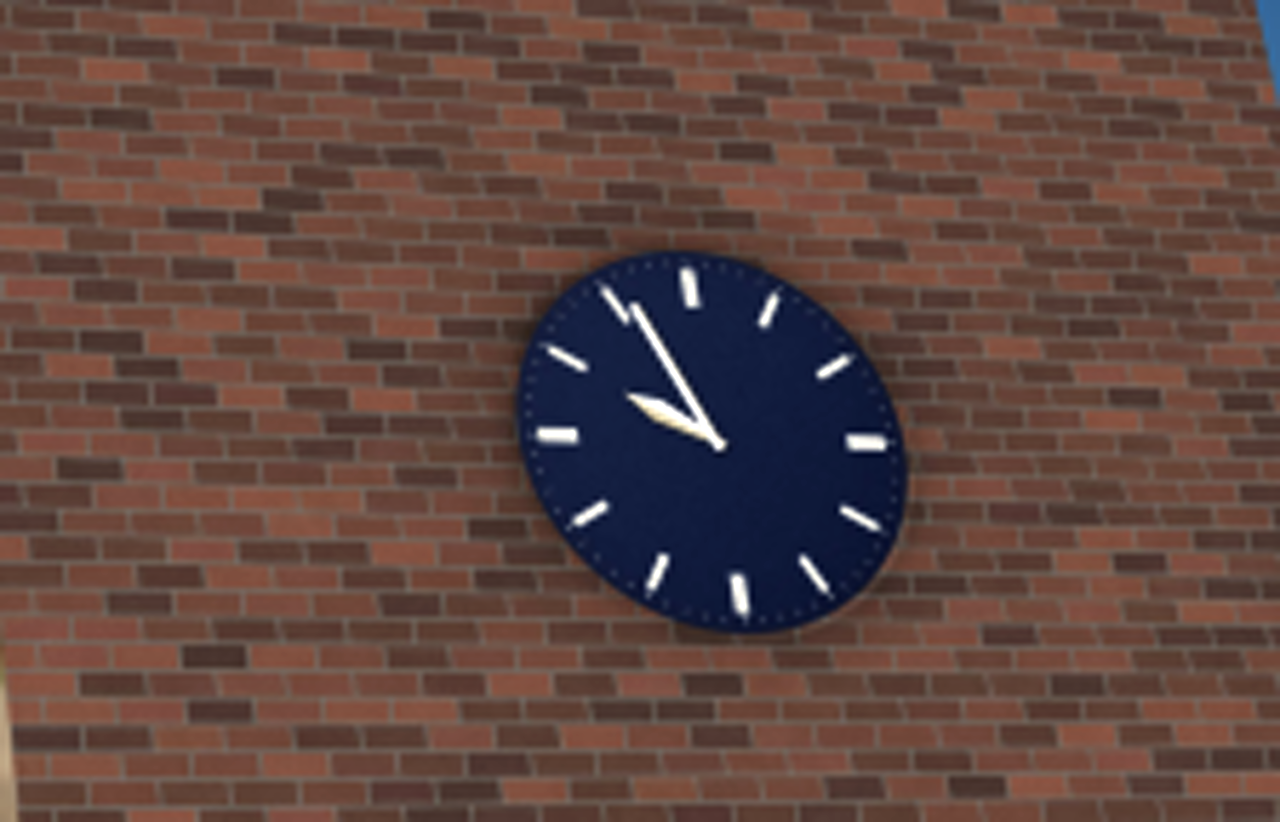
9:56
